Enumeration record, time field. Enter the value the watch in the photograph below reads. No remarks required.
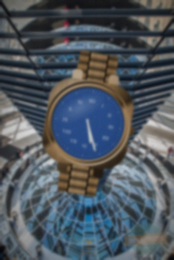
5:26
